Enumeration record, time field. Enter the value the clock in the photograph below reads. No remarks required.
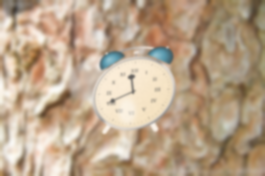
11:41
